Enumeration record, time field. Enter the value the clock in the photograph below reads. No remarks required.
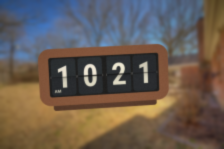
10:21
